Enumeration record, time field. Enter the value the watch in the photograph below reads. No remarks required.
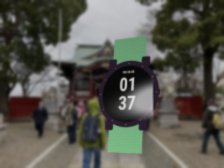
1:37
